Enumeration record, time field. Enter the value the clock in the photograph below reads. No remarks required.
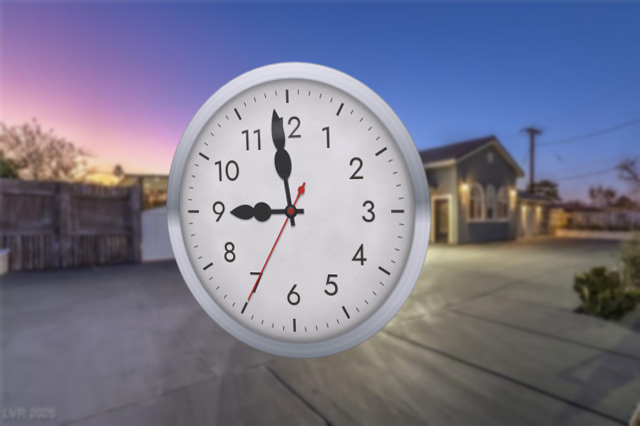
8:58:35
